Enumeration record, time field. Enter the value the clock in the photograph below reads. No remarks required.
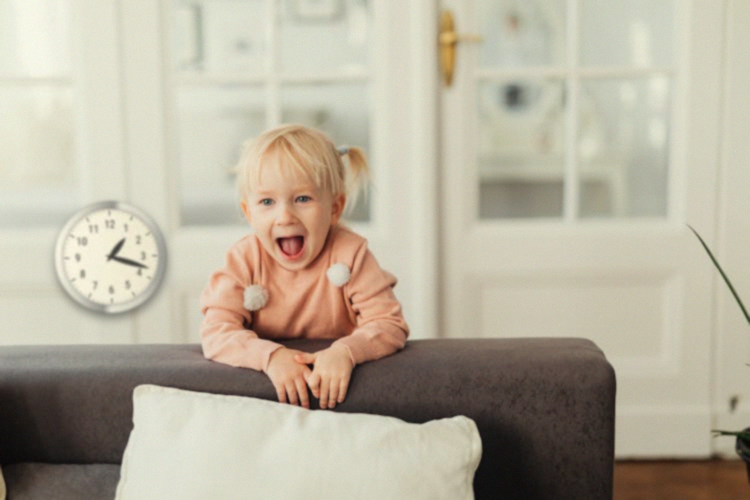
1:18
